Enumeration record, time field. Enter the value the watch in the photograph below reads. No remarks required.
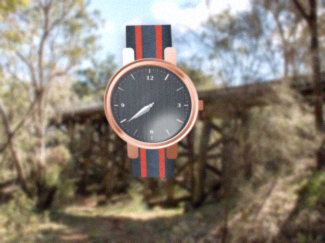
7:39
